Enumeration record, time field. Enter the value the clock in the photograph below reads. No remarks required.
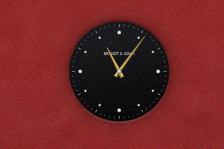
11:06
